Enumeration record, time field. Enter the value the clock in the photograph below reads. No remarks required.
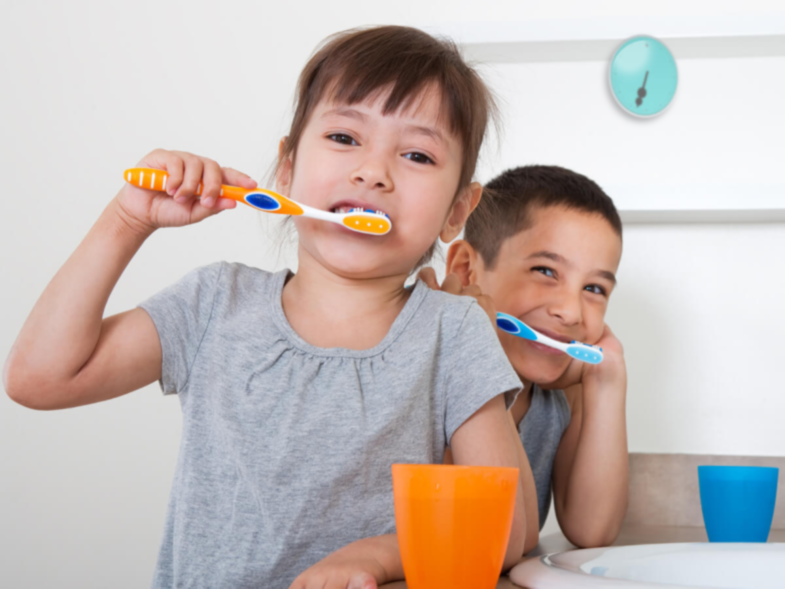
6:33
